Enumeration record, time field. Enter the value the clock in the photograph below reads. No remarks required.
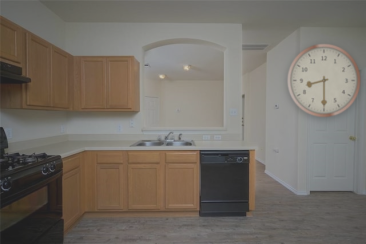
8:30
